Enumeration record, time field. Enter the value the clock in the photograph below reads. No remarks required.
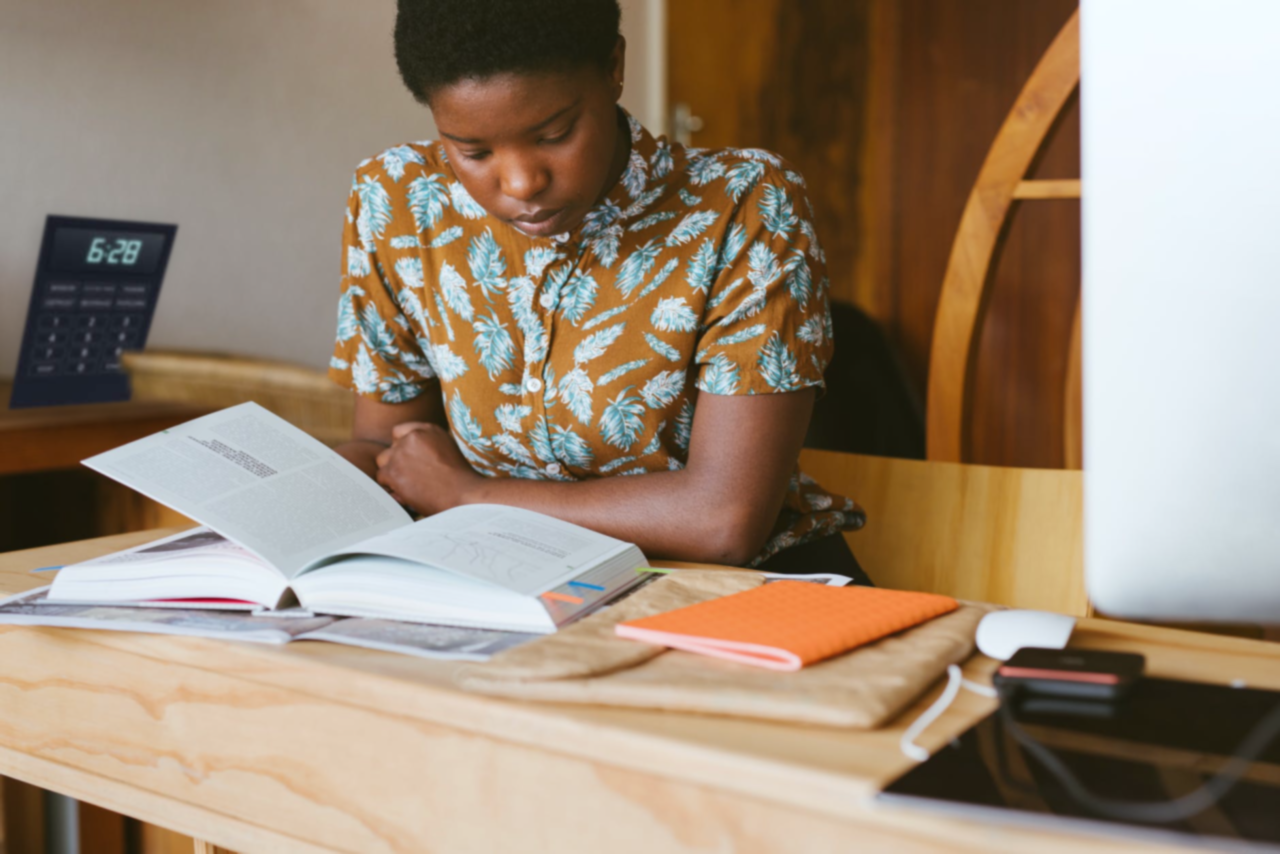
6:28
